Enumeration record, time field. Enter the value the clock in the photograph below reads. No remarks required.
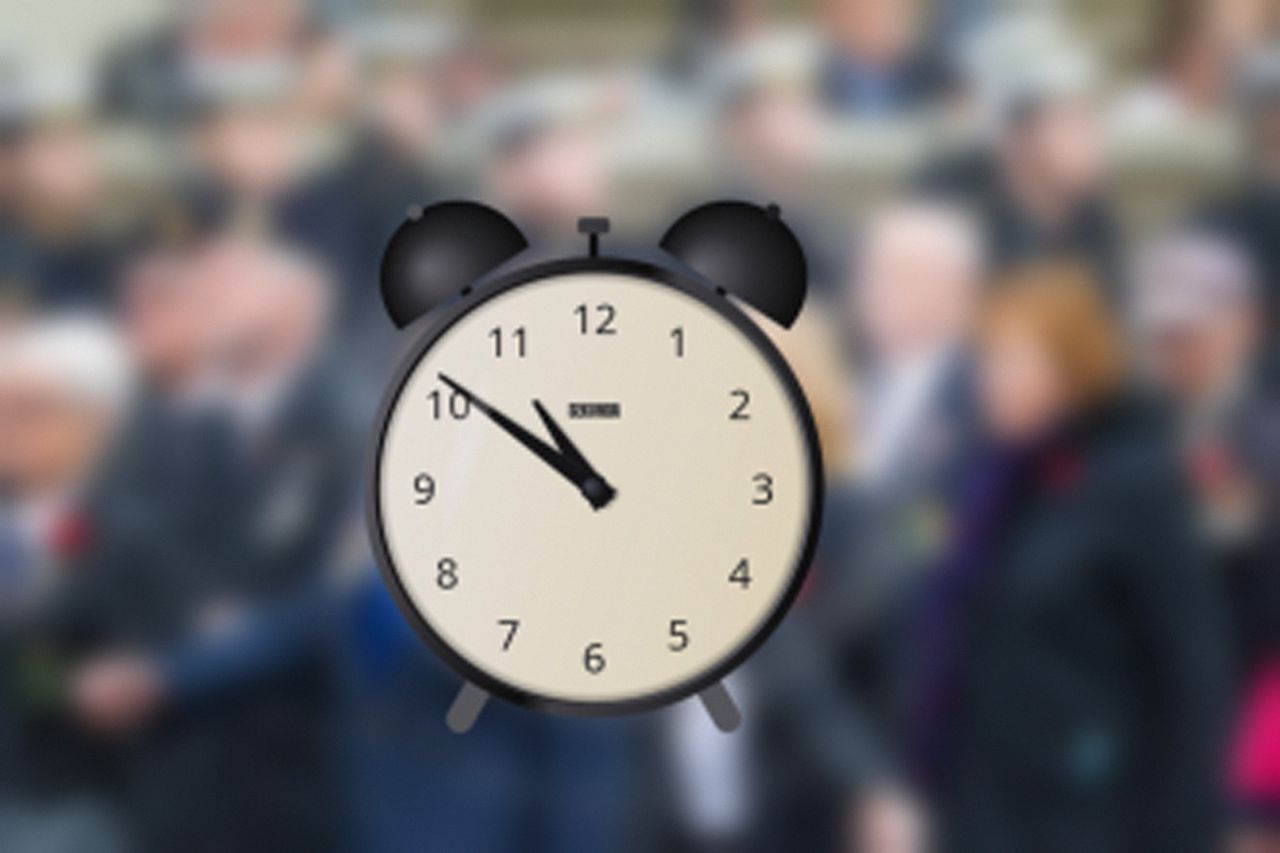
10:51
